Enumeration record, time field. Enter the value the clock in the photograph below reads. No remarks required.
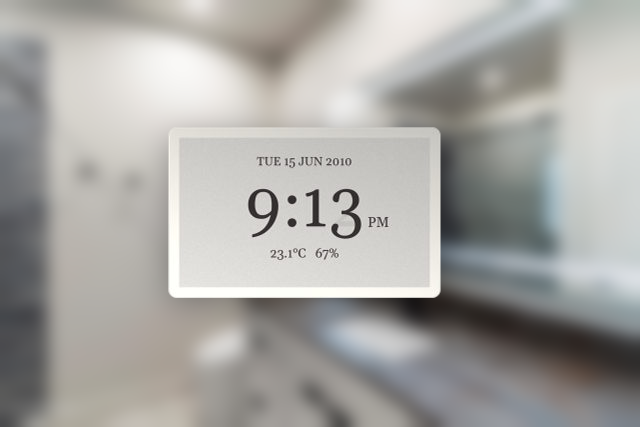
9:13
